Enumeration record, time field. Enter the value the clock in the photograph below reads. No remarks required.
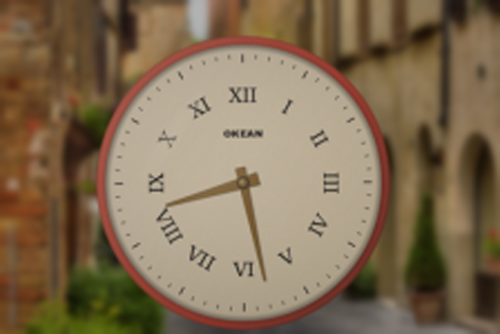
8:28
